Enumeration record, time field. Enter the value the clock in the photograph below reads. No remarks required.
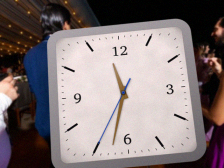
11:32:35
